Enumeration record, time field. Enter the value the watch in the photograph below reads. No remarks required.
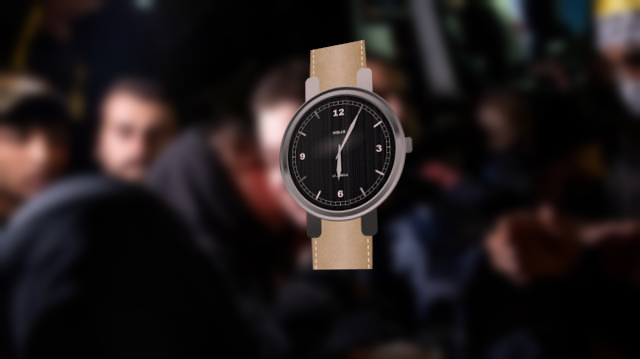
6:05
